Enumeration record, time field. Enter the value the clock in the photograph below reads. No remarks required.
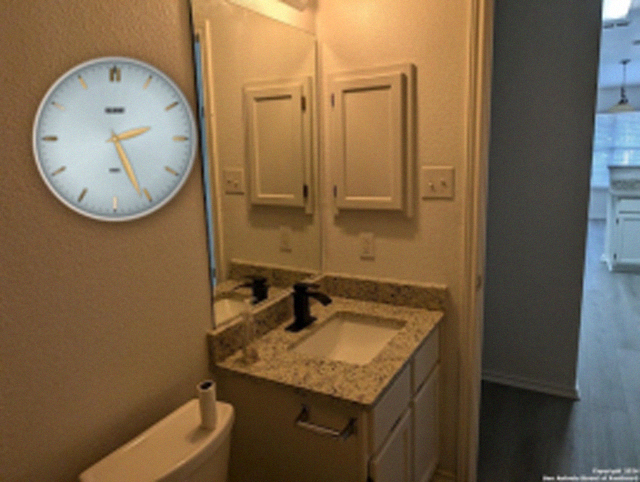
2:26
